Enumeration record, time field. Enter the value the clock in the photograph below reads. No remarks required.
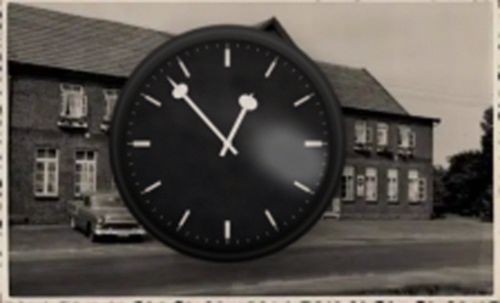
12:53
